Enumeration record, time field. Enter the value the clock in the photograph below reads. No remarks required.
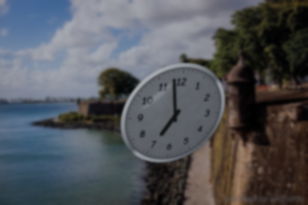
6:58
